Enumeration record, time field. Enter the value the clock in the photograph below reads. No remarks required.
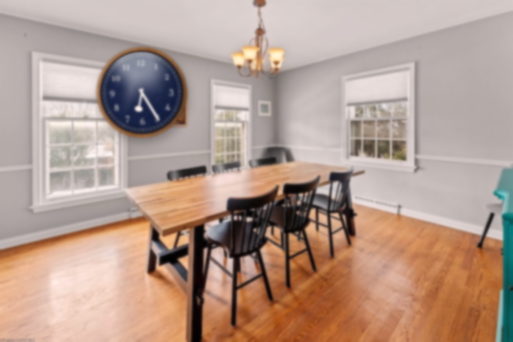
6:25
